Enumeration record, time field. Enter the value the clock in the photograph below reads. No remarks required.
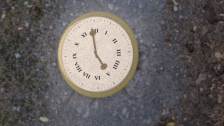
4:59
